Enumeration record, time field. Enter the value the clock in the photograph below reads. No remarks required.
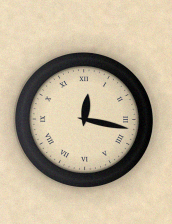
12:17
